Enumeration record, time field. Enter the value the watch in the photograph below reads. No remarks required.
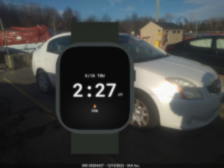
2:27
